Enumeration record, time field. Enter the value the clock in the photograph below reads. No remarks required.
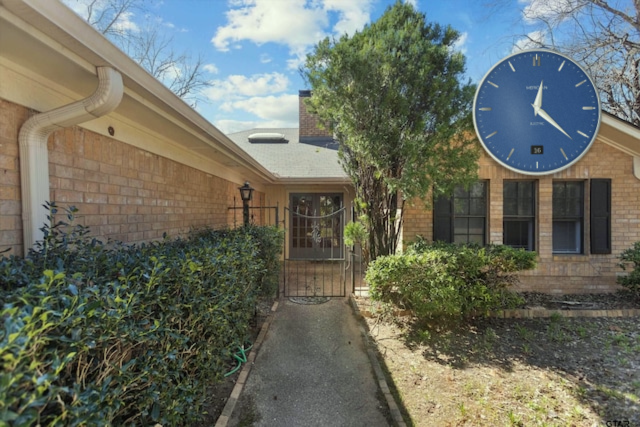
12:22
